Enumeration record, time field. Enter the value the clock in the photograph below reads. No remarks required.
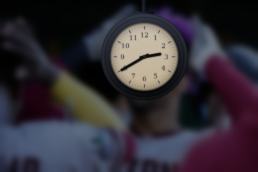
2:40
